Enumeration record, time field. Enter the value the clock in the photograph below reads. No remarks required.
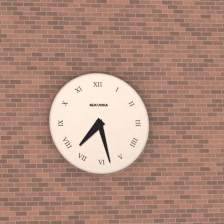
7:28
